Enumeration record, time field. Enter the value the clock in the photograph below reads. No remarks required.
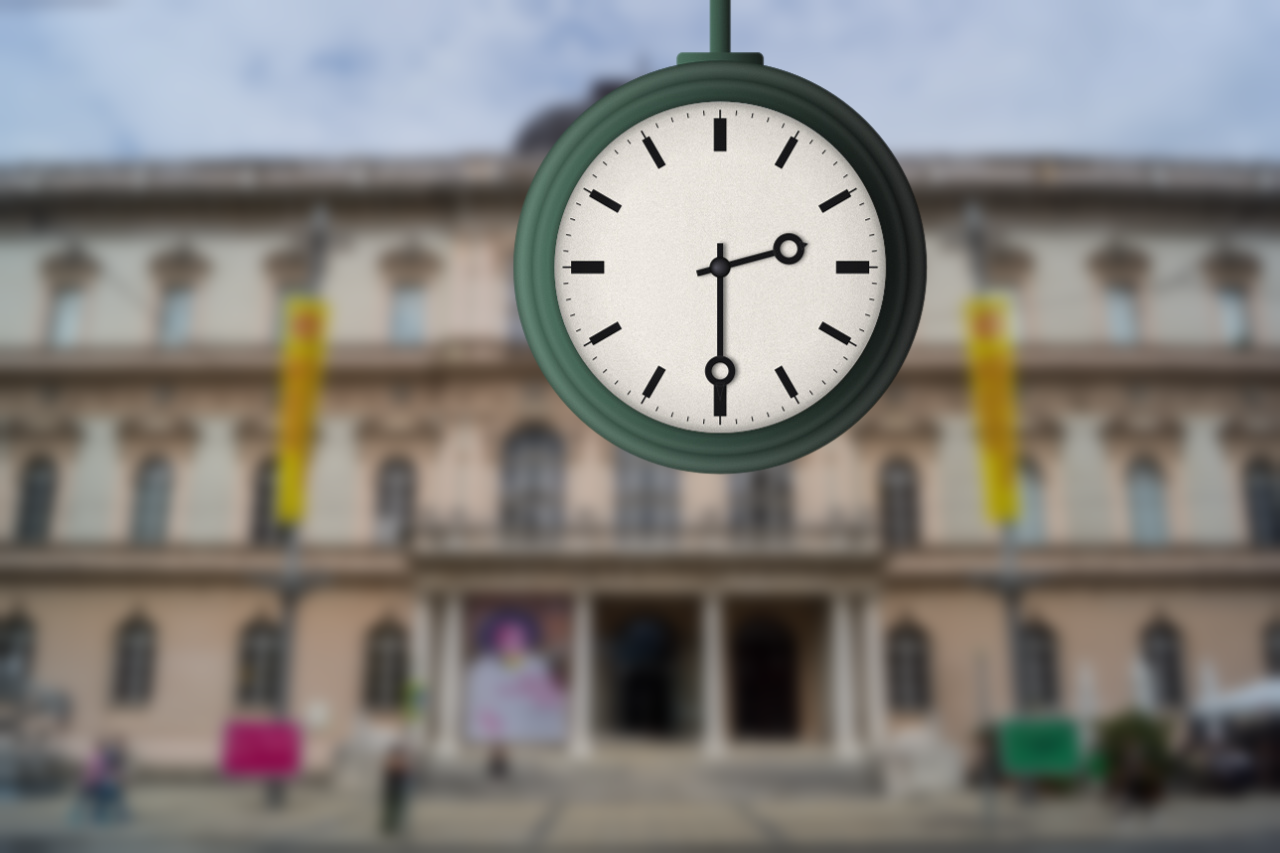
2:30
